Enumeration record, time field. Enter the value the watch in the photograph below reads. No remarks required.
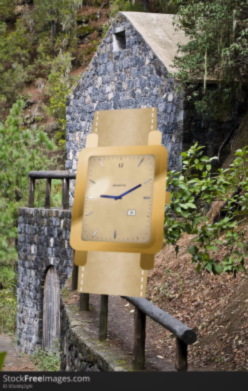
9:10
